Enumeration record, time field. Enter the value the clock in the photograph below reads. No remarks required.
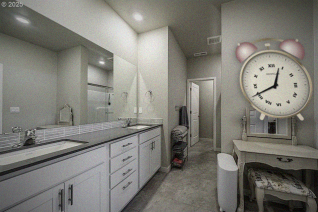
12:41
